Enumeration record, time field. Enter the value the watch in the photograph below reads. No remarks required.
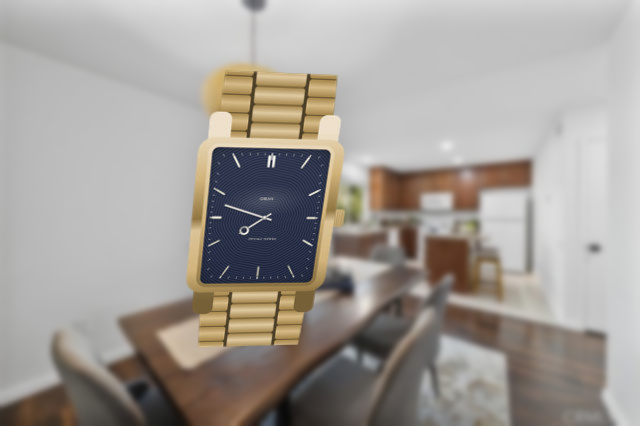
7:48
